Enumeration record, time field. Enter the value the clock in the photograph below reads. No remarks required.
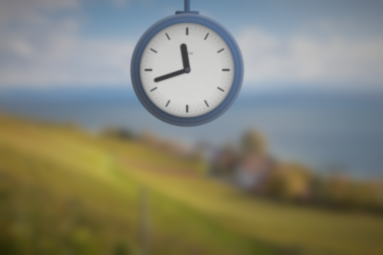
11:42
